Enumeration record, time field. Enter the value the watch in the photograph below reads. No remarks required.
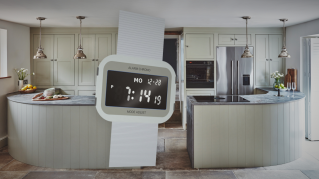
7:14:19
